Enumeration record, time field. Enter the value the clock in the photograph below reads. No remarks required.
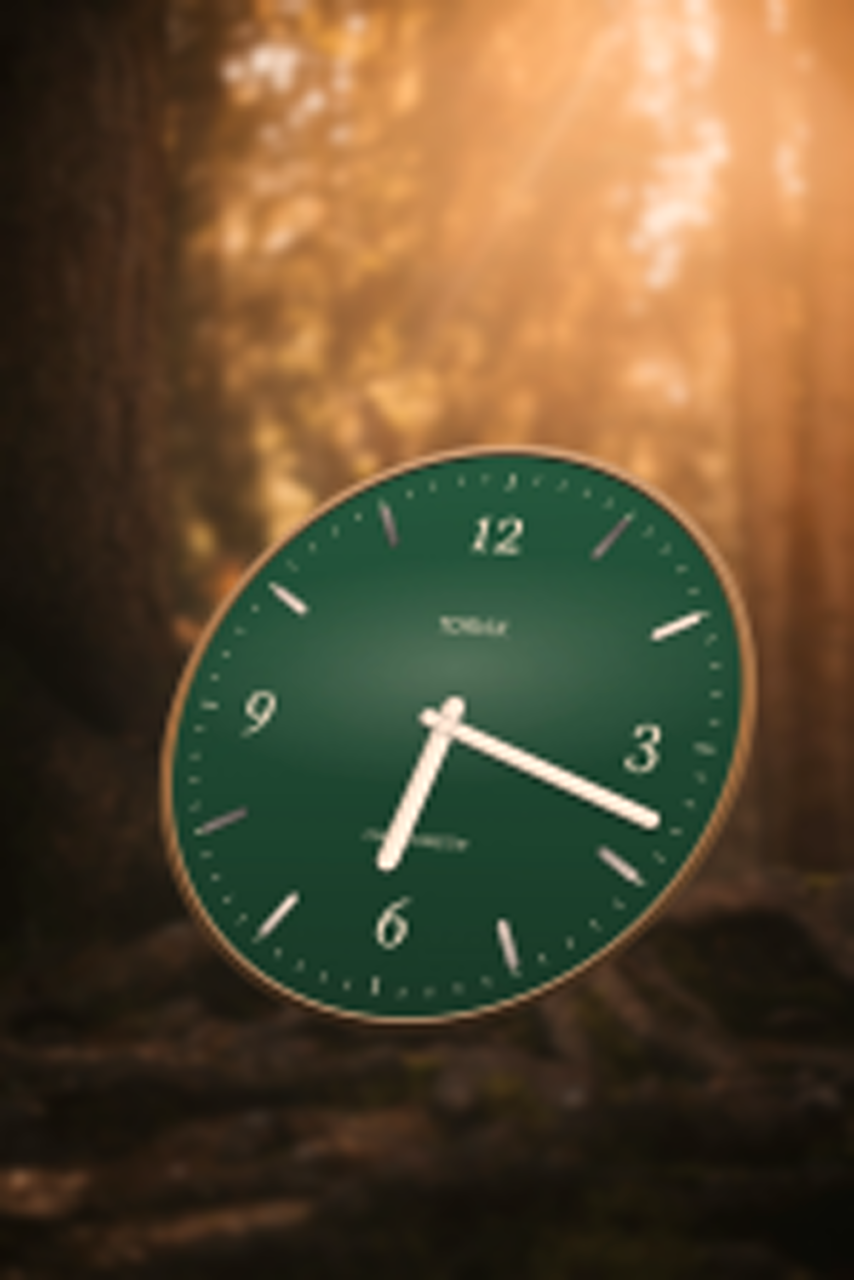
6:18
